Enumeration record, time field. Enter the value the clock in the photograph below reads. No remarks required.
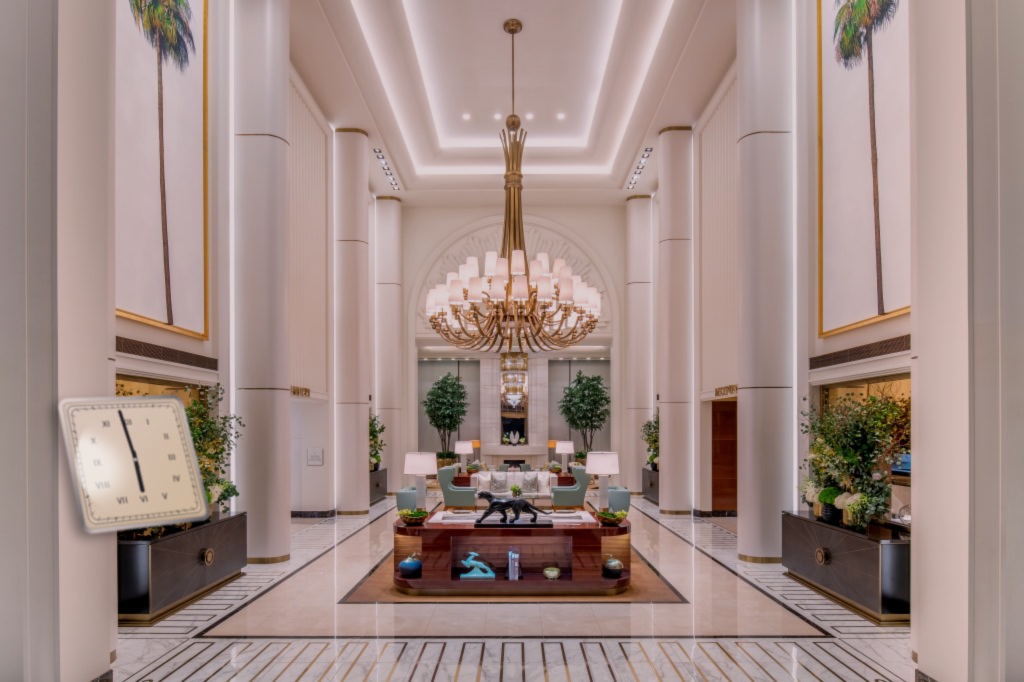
5:59
